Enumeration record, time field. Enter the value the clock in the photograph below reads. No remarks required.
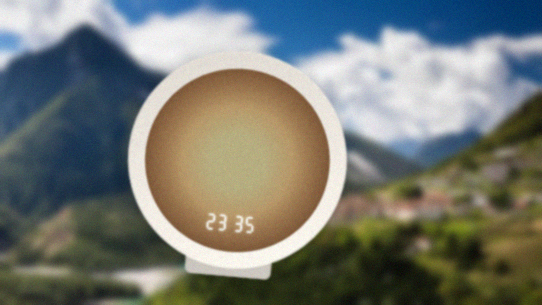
23:35
